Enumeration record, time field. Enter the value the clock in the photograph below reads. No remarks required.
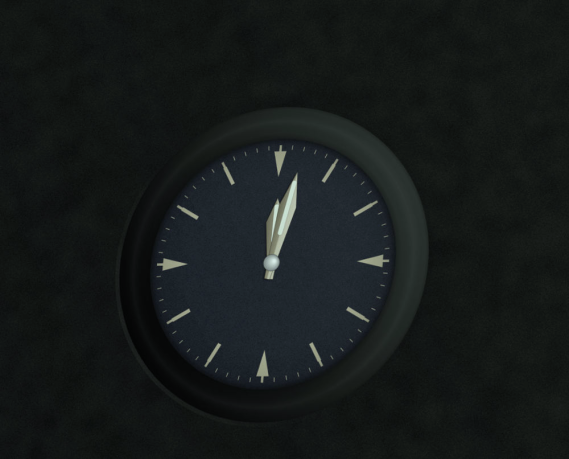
12:02
